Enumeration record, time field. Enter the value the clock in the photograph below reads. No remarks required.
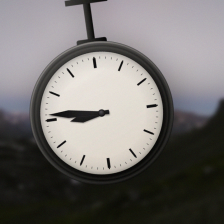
8:46
